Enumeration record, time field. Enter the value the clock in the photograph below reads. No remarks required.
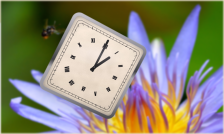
1:00
